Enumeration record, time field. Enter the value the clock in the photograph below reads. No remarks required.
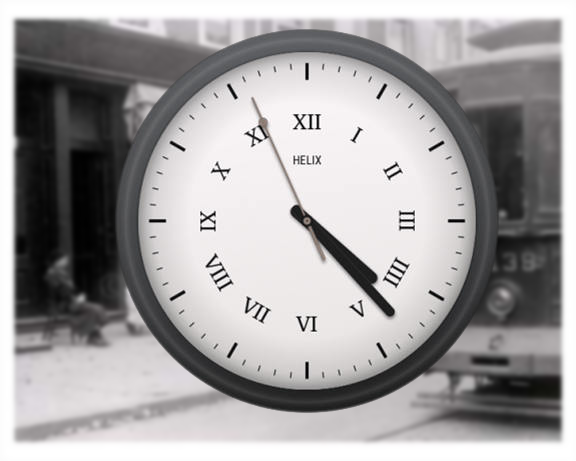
4:22:56
